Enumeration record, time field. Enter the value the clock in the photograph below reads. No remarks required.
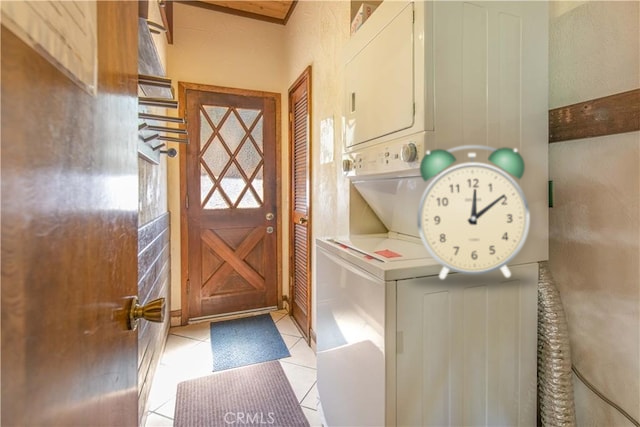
12:09
